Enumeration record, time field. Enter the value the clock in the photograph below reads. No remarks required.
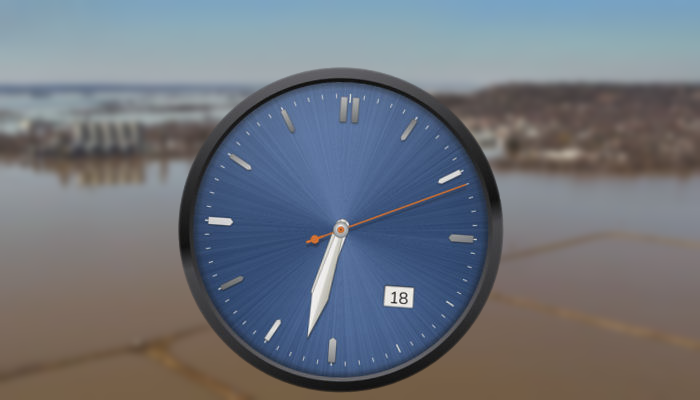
6:32:11
